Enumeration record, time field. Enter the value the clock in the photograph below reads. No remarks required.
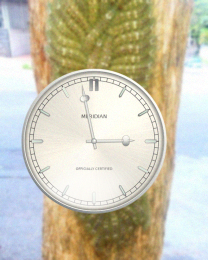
2:58
